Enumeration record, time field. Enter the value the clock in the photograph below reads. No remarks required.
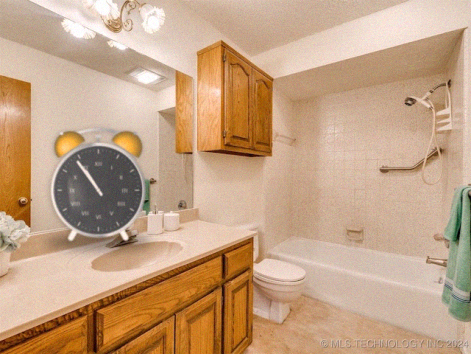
10:54
